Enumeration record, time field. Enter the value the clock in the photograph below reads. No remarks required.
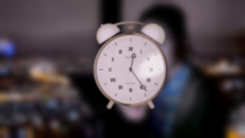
12:24
